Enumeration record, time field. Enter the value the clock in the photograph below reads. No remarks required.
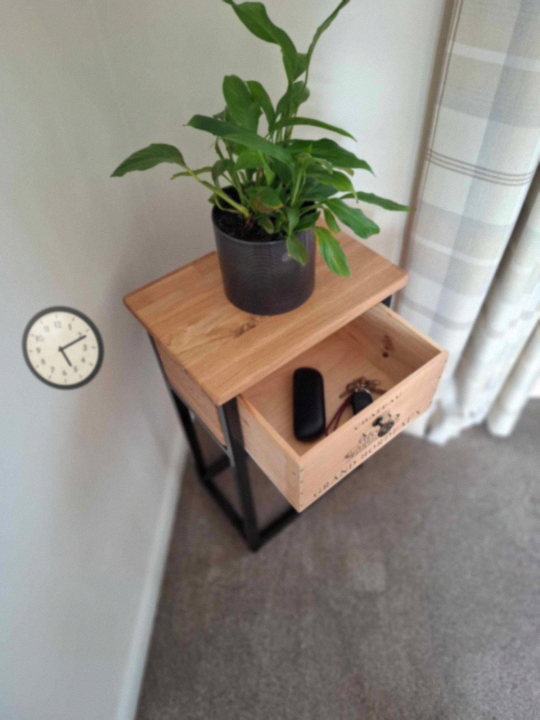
5:11
